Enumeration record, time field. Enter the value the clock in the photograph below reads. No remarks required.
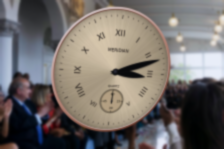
3:12
